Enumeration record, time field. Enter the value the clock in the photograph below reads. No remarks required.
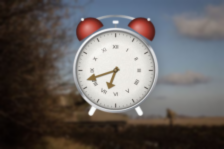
6:42
